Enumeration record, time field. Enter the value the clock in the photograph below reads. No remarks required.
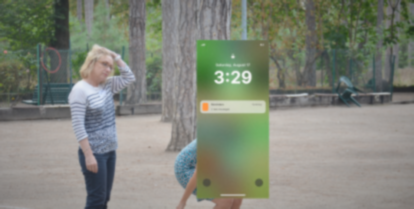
3:29
